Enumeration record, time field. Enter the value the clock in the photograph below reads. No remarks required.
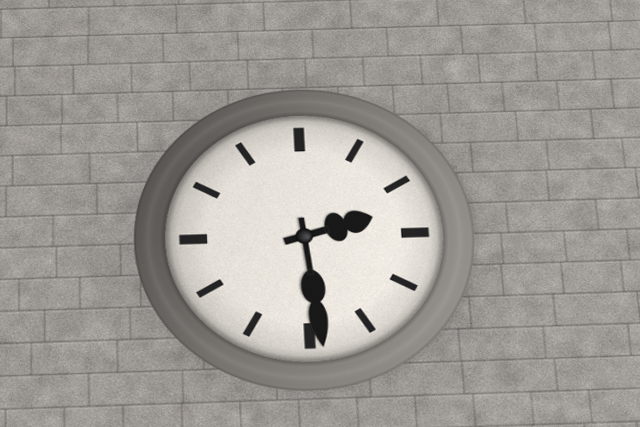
2:29
